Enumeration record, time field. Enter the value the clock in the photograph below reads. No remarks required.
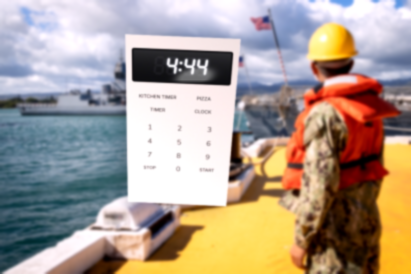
4:44
